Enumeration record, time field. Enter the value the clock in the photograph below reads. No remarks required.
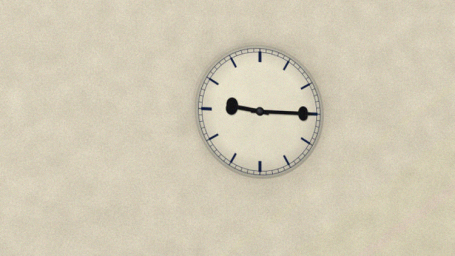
9:15
